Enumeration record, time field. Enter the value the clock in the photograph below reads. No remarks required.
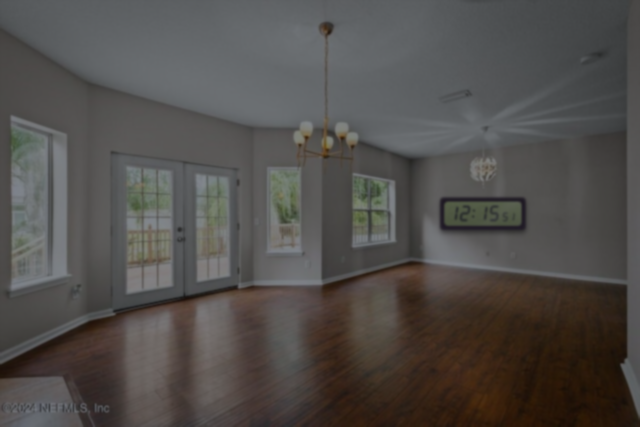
12:15
